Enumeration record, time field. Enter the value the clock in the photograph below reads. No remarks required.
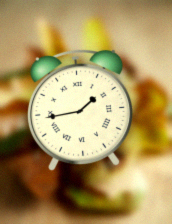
1:44
